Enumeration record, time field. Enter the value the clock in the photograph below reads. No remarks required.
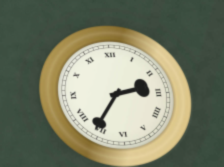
2:36
